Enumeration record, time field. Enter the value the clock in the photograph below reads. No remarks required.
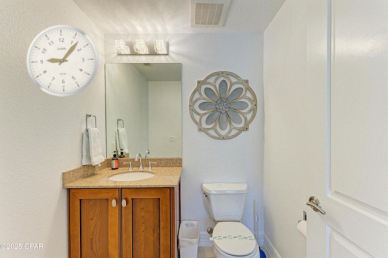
9:07
